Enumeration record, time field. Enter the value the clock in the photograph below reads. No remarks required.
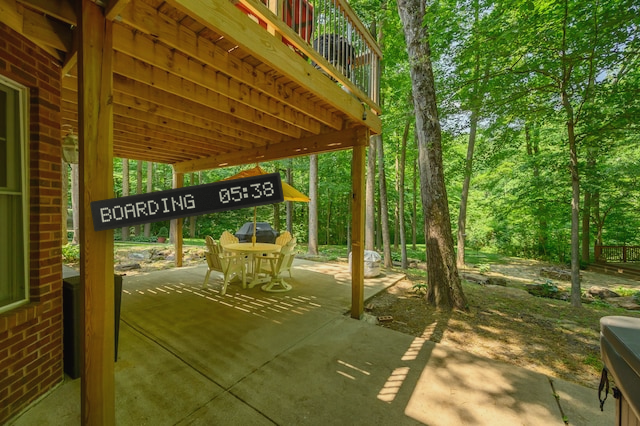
5:38
